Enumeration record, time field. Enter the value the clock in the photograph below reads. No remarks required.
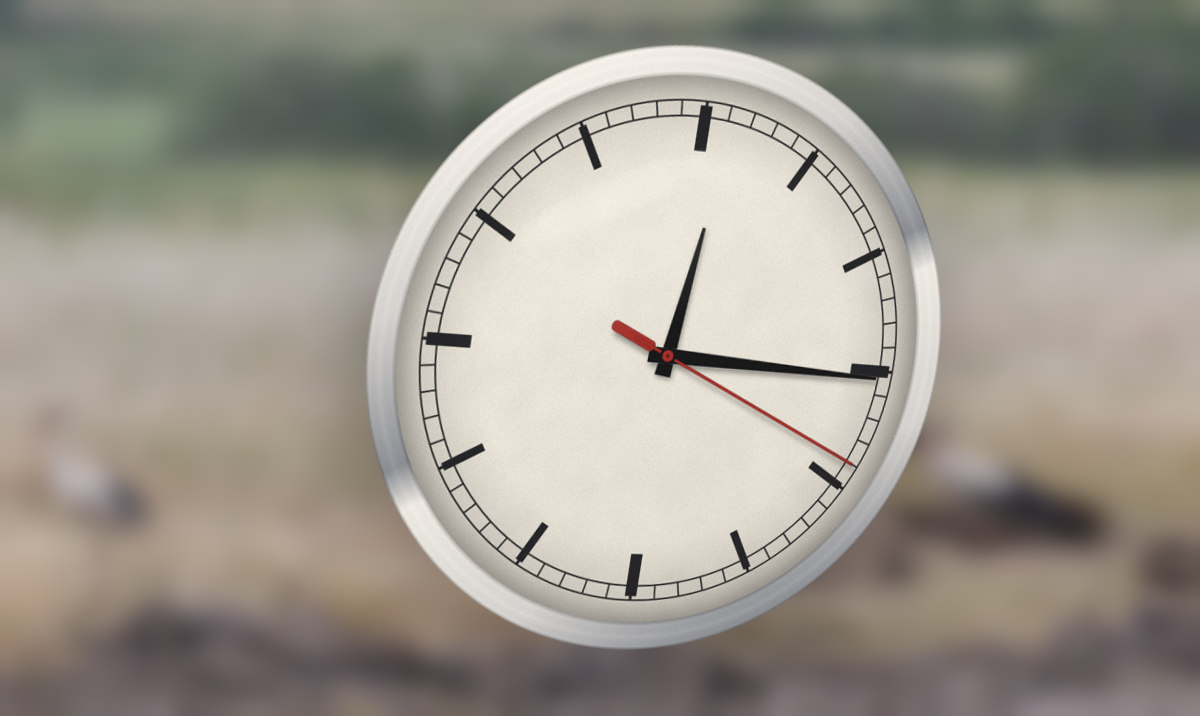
12:15:19
